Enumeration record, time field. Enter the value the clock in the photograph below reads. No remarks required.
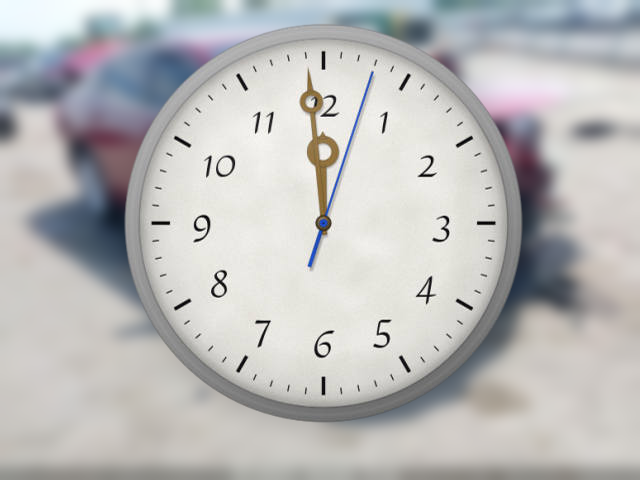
11:59:03
